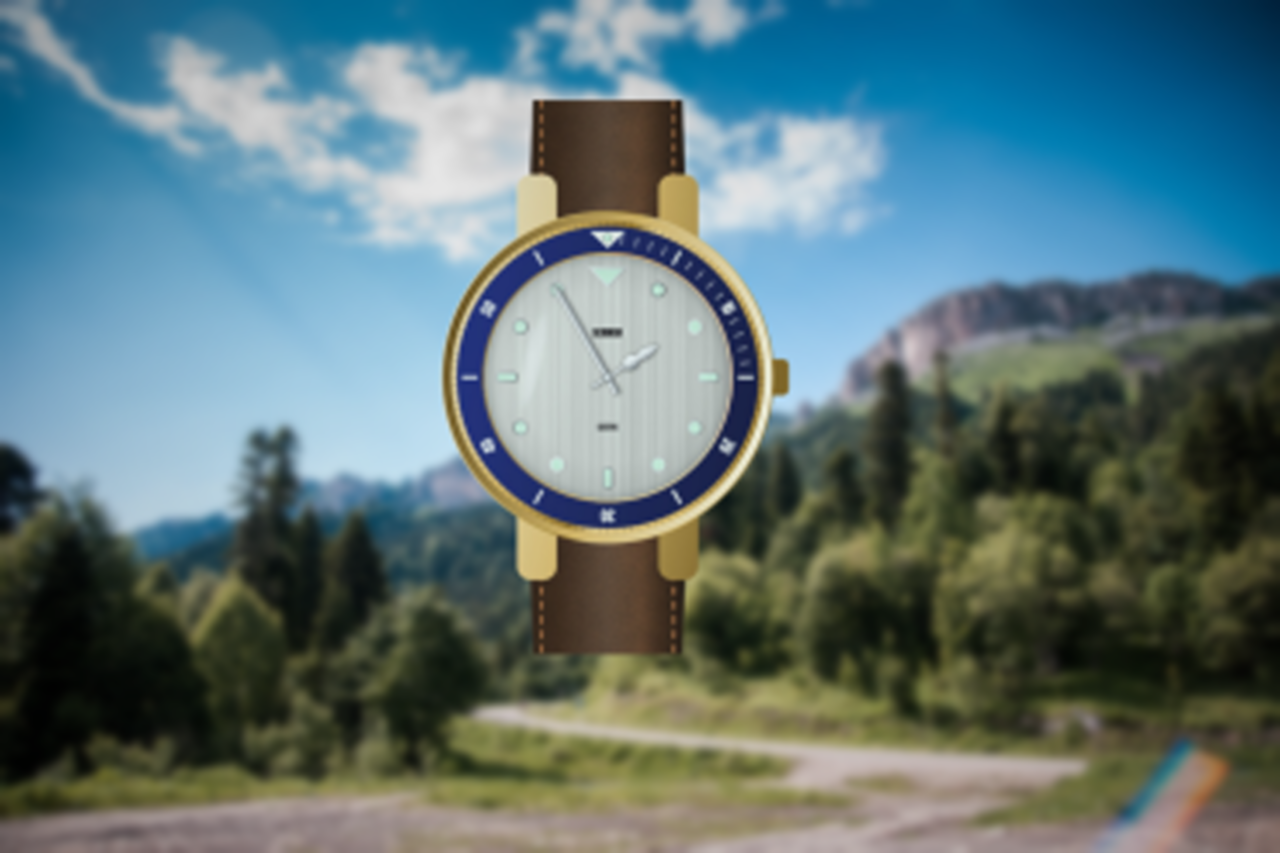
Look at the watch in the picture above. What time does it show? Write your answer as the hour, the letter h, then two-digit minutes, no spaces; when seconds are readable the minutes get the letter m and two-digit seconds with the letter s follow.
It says 1h55
